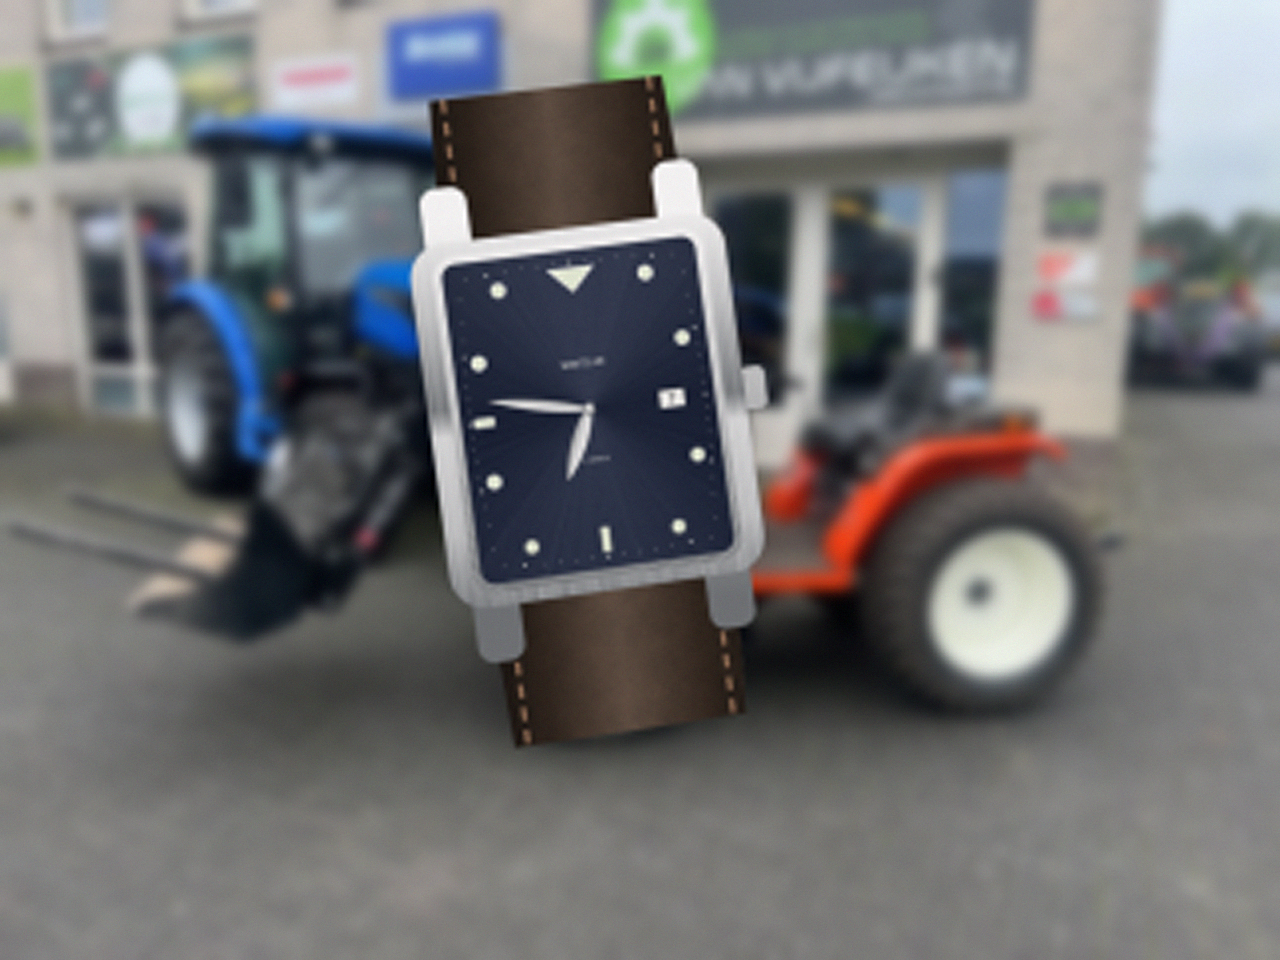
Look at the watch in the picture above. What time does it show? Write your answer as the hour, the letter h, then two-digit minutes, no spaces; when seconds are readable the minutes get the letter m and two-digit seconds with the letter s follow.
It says 6h47
